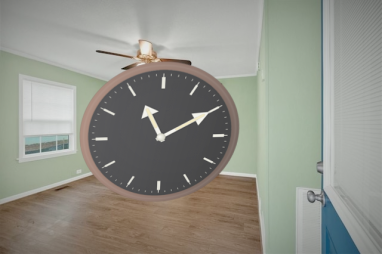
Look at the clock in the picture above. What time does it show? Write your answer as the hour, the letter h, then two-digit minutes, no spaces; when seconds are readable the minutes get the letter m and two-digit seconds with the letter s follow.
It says 11h10
